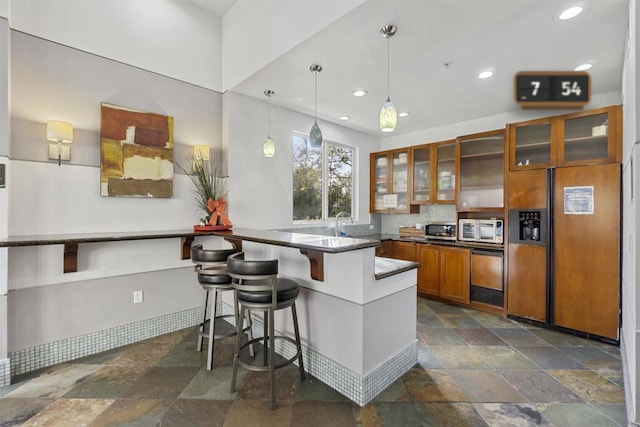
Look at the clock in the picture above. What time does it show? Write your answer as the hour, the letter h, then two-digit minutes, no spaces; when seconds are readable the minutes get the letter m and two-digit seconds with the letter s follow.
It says 7h54
